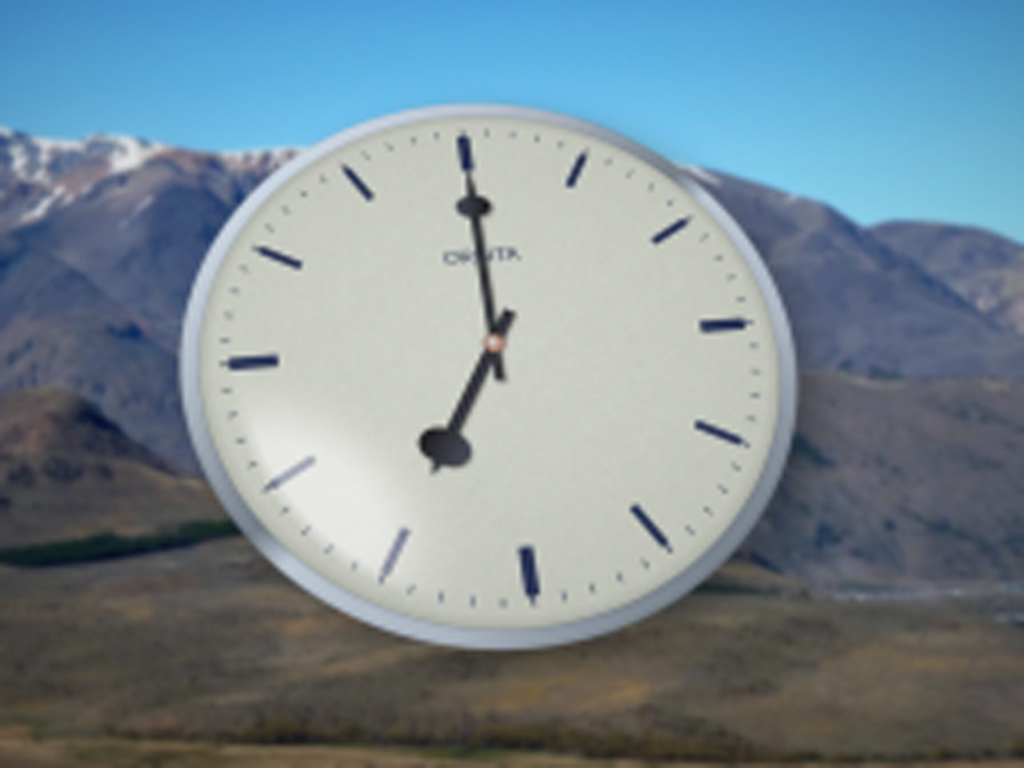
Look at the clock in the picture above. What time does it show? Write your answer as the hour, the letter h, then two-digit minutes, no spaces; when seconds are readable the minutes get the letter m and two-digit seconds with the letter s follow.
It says 7h00
